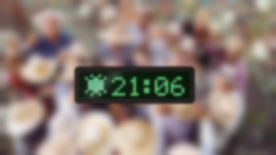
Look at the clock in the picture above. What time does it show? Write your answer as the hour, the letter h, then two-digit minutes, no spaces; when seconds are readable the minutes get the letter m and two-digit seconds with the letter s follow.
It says 21h06
